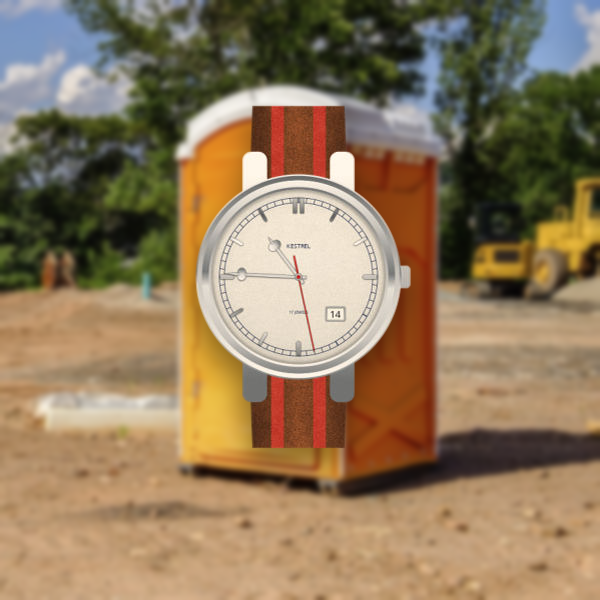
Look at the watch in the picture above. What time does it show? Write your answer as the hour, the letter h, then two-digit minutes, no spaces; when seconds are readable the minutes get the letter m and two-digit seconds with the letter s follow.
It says 10h45m28s
